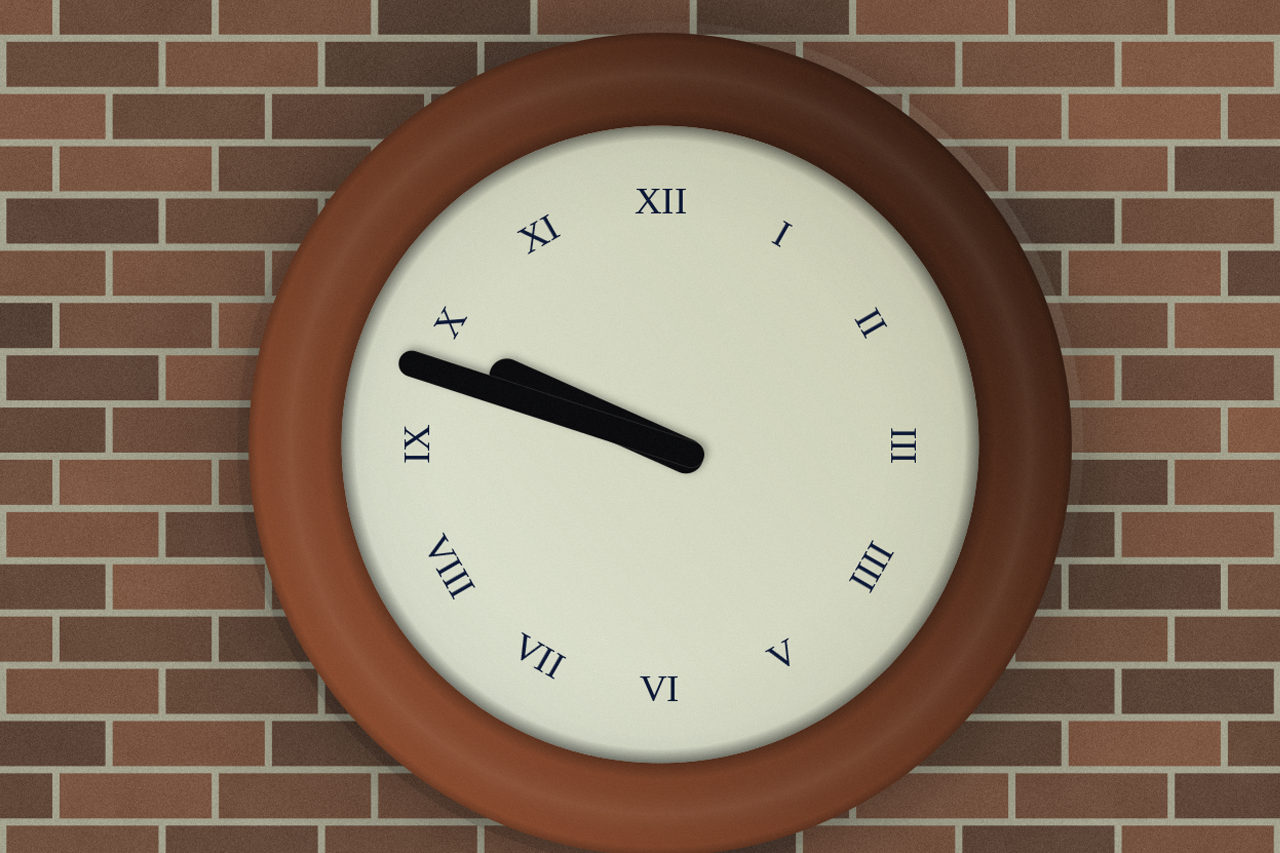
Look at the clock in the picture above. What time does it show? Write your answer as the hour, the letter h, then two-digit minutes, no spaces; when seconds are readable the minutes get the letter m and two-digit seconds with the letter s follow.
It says 9h48
